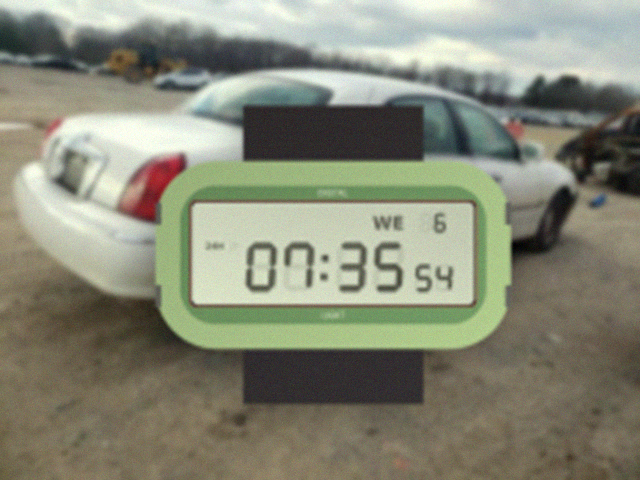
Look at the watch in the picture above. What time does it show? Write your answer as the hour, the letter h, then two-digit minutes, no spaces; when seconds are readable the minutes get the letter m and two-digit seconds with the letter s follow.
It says 7h35m54s
